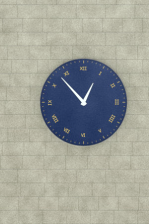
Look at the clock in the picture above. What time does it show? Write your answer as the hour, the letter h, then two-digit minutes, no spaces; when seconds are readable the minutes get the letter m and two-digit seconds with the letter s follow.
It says 12h53
